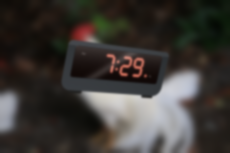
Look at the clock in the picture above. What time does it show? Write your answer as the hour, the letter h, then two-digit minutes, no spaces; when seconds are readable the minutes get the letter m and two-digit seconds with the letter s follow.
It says 7h29
